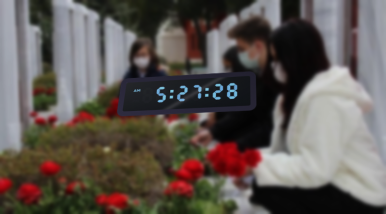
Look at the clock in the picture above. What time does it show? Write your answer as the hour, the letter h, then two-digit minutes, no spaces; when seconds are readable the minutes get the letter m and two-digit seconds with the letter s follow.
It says 5h27m28s
